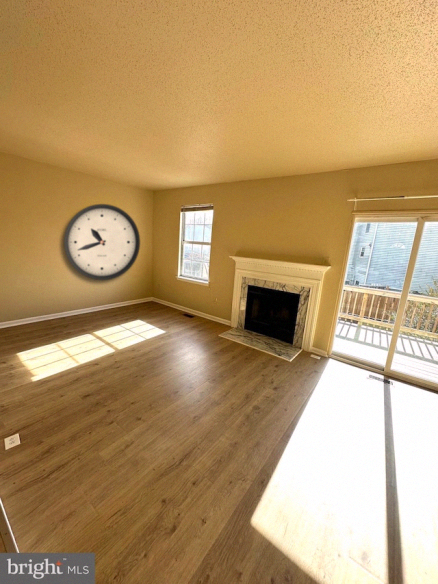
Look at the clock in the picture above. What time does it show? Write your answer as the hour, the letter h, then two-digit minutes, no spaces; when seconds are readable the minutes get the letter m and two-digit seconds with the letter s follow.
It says 10h42
